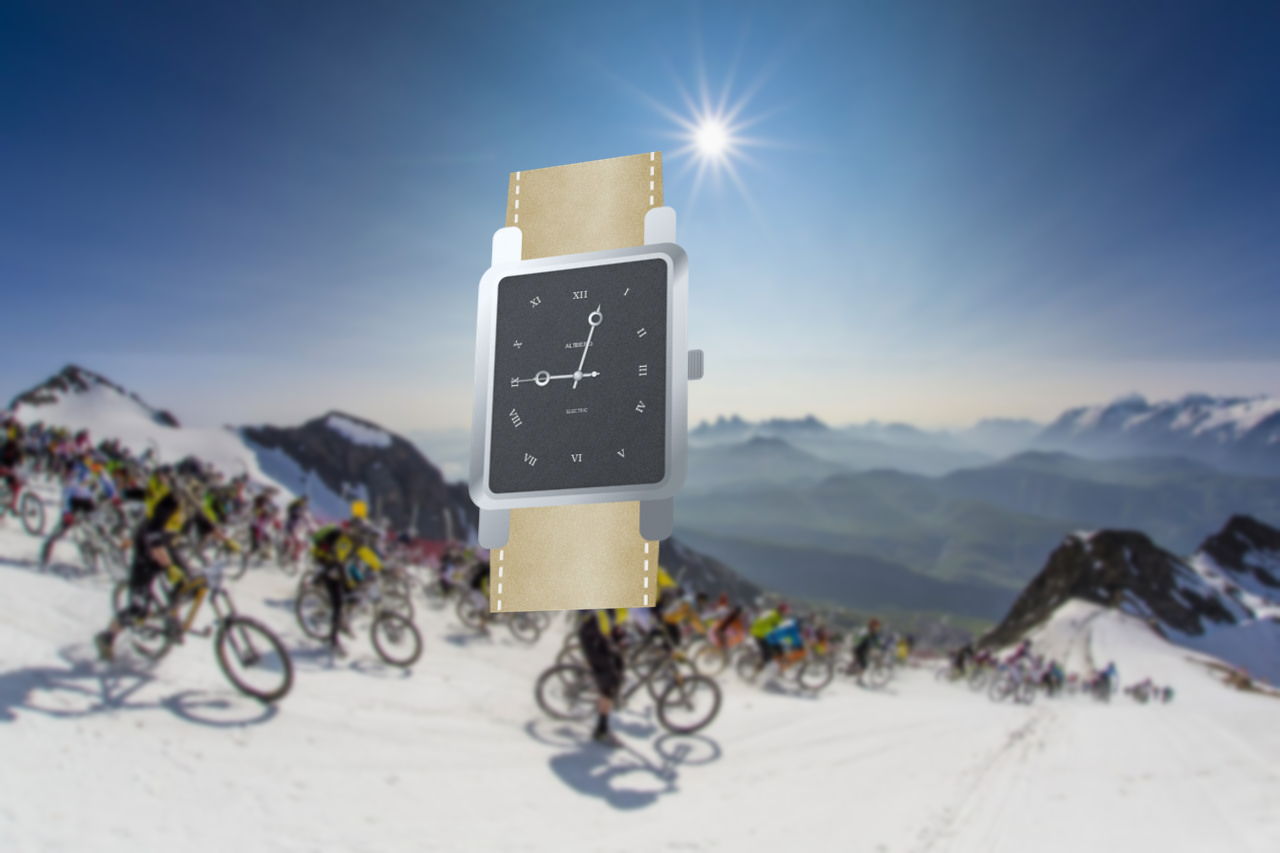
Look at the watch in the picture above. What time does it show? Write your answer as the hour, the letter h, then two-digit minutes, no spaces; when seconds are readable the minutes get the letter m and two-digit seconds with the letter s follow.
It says 9h02m45s
